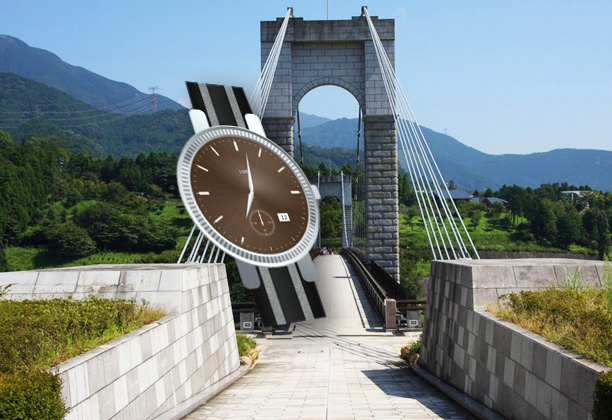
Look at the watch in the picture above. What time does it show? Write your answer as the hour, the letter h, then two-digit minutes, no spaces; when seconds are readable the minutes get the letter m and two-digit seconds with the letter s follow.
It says 7h02
